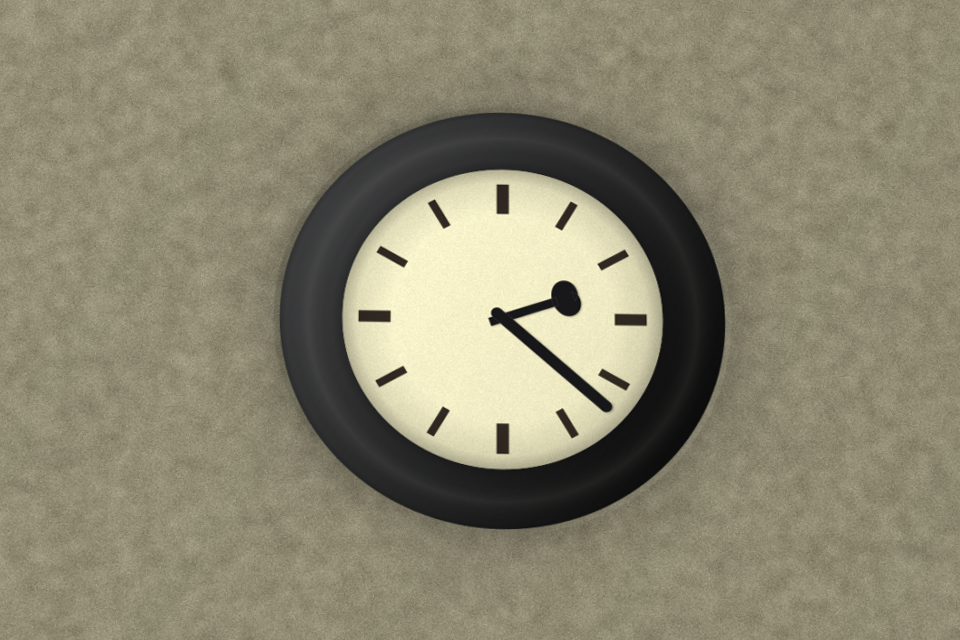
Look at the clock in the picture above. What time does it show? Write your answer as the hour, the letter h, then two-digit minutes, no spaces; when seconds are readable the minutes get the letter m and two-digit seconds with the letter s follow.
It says 2h22
